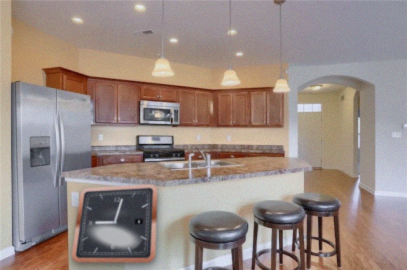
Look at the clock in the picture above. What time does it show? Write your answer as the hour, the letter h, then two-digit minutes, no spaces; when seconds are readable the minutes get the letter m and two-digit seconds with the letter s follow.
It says 9h02
